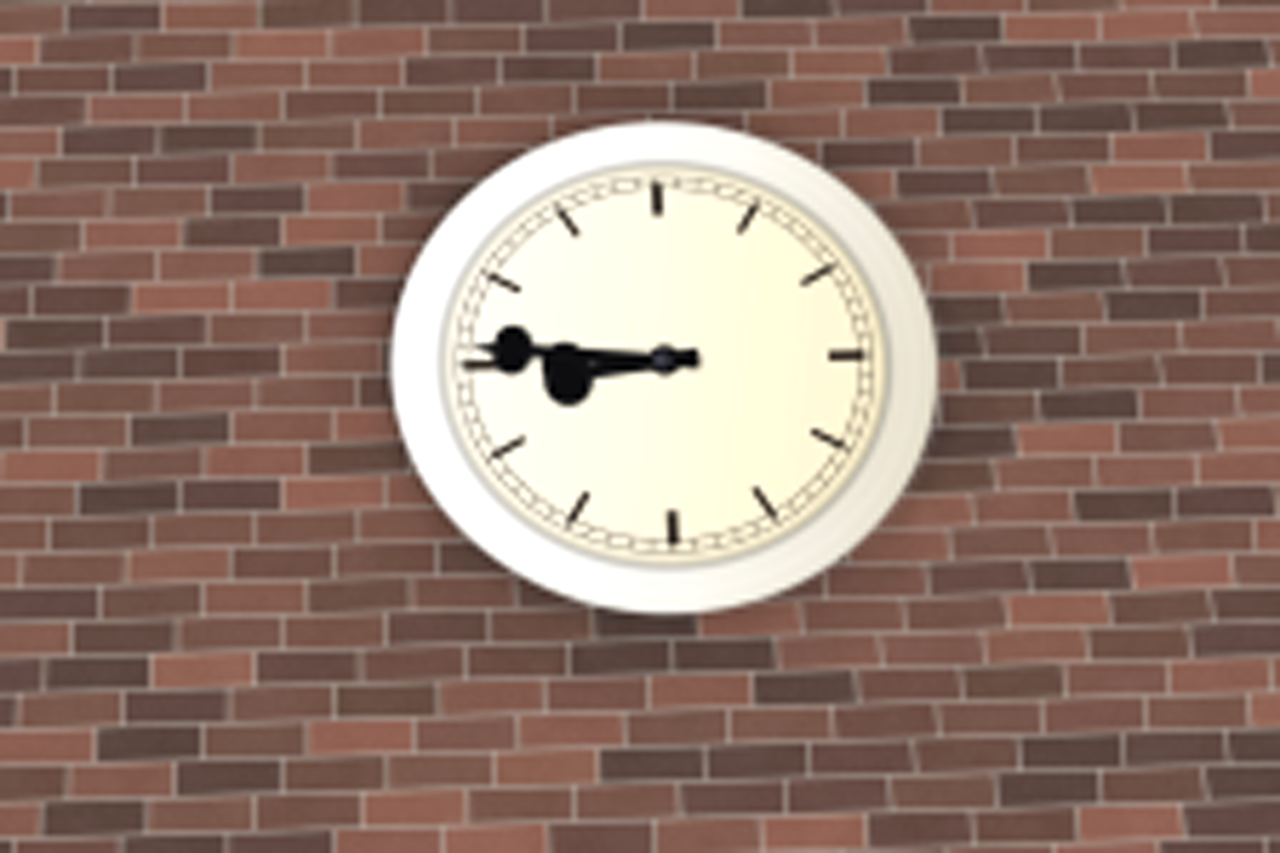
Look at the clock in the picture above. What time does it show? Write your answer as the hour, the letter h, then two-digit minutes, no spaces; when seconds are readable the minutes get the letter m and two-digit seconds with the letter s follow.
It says 8h46
